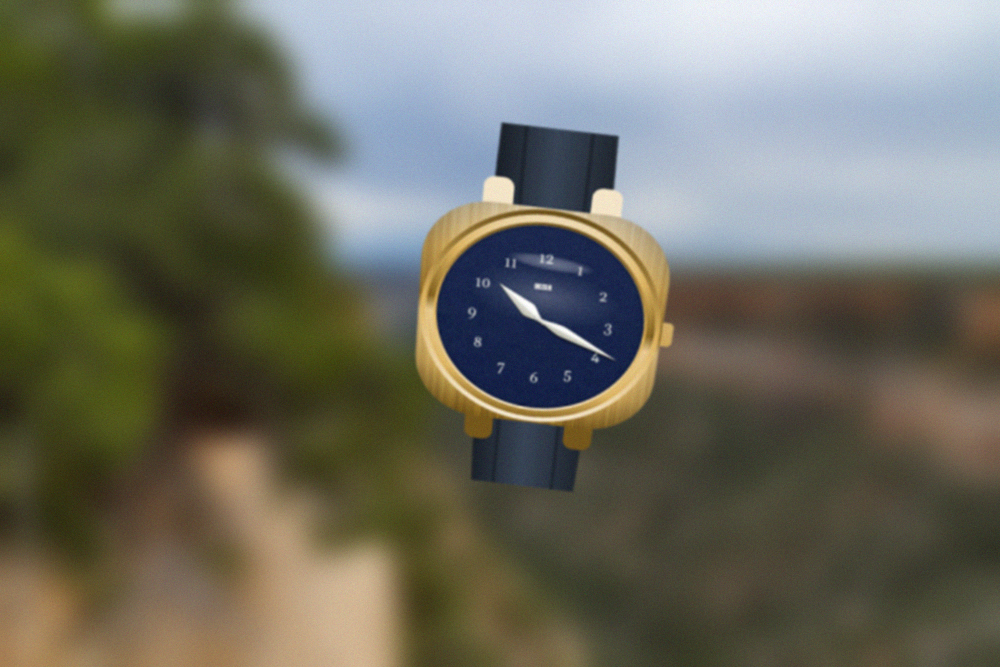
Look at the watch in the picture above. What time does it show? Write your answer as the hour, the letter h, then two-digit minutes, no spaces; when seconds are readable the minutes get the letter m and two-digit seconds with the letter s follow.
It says 10h19
